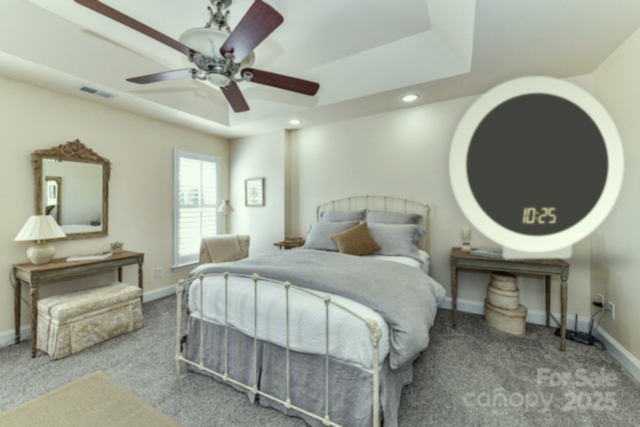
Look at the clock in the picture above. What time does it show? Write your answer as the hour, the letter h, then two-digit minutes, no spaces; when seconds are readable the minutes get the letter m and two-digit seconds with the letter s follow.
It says 10h25
